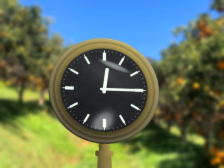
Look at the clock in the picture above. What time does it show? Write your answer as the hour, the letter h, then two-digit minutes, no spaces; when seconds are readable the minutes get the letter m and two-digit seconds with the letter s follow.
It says 12h15
